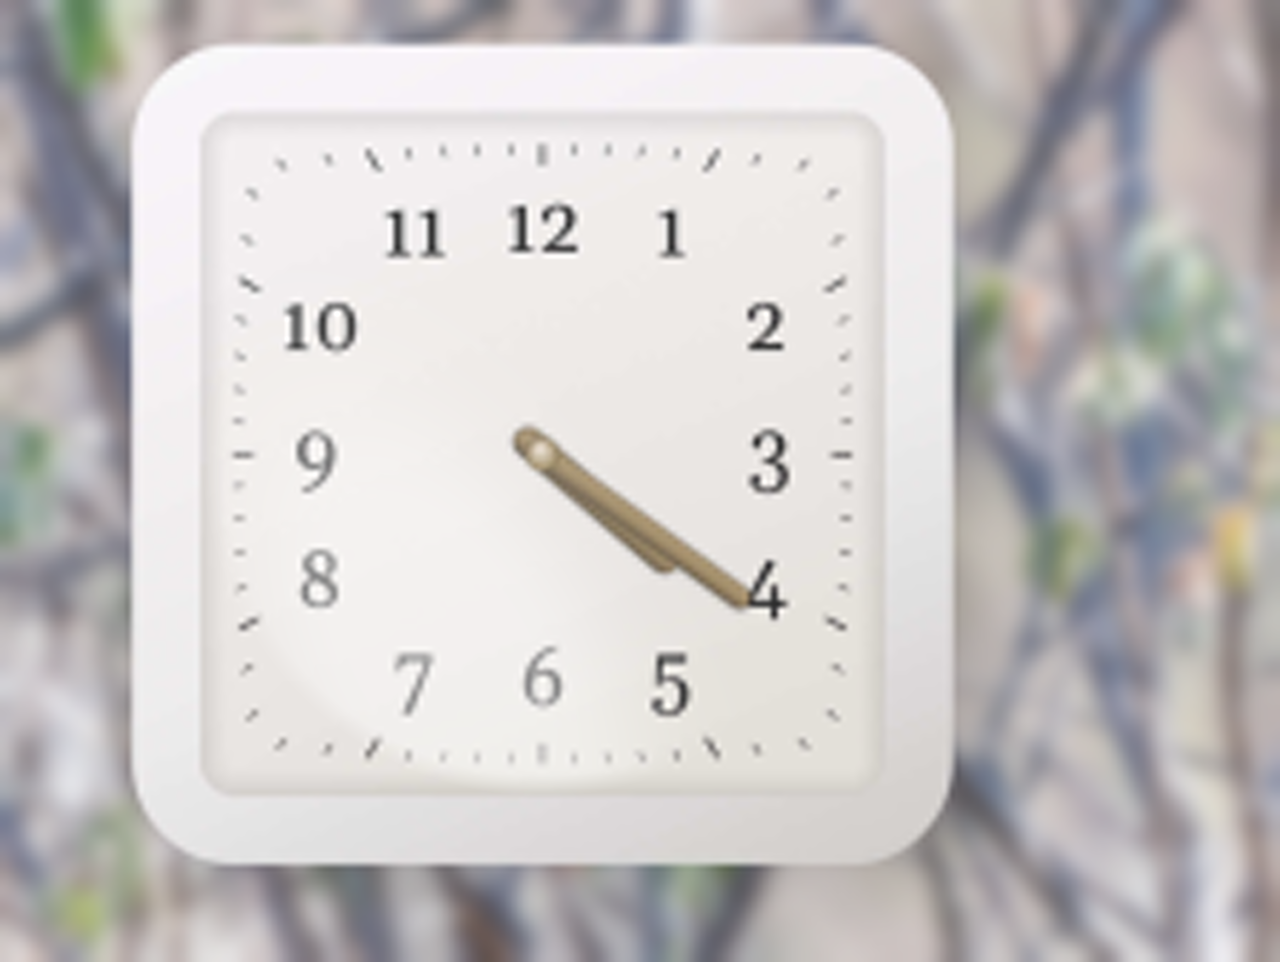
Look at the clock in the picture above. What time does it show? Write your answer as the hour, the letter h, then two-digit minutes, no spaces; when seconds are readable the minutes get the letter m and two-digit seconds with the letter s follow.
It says 4h21
